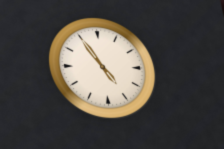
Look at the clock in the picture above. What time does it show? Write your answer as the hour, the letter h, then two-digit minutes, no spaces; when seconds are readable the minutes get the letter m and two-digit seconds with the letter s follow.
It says 4h55
